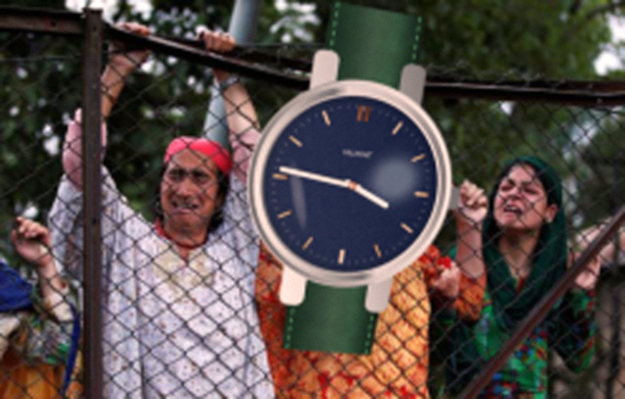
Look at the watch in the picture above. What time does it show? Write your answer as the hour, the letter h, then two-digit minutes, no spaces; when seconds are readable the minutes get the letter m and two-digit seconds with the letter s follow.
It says 3h46
